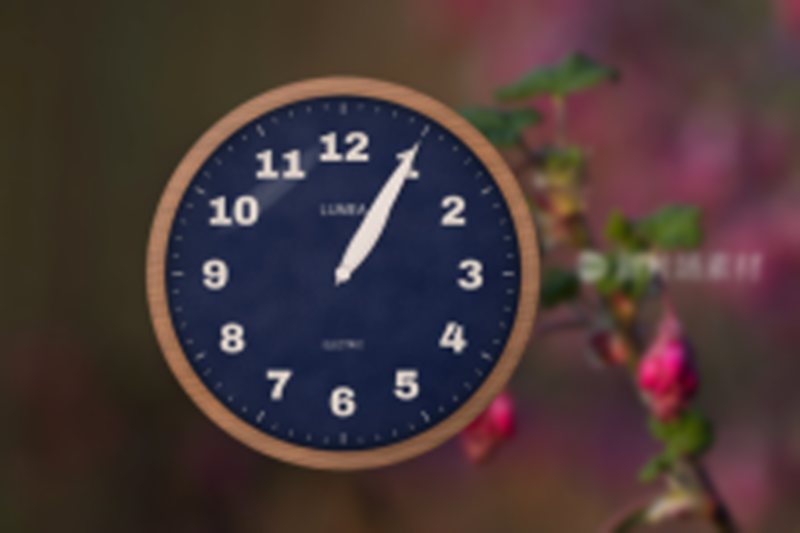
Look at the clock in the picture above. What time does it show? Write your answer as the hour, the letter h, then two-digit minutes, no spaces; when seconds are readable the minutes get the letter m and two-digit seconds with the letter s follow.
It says 1h05
